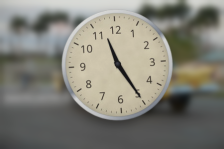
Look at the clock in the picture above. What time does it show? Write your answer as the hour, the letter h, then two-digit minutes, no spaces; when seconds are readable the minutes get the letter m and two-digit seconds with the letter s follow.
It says 11h25
